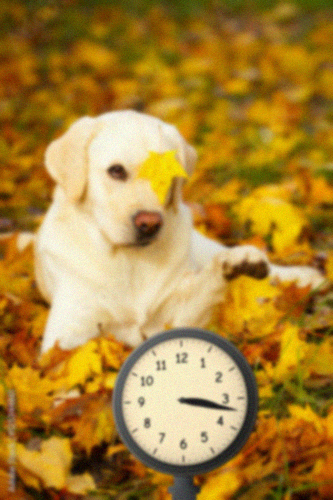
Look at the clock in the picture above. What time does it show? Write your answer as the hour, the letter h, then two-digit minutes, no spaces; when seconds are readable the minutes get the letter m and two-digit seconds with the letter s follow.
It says 3h17
